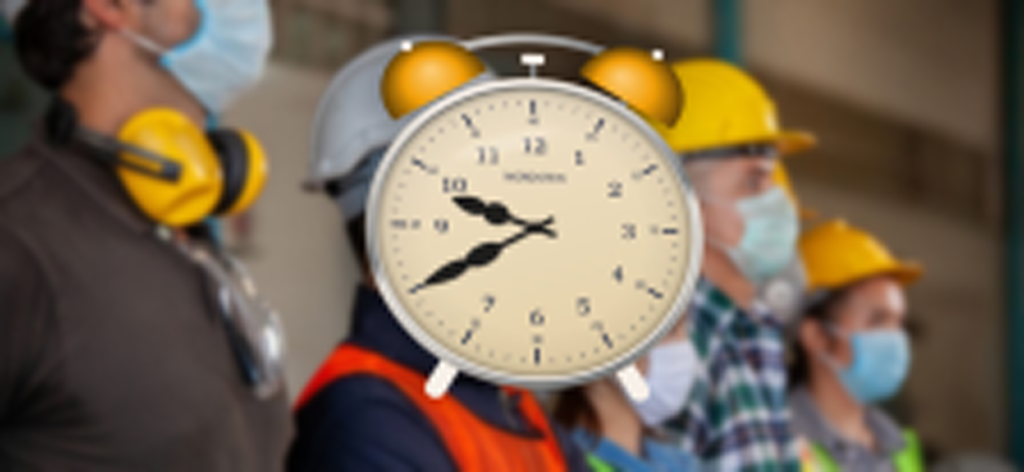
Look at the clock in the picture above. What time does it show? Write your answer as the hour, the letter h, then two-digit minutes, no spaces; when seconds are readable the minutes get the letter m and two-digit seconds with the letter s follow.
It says 9h40
